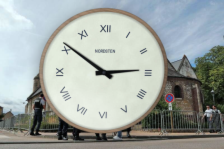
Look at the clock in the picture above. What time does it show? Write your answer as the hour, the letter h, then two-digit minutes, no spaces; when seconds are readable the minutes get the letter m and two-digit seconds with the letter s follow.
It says 2h51
